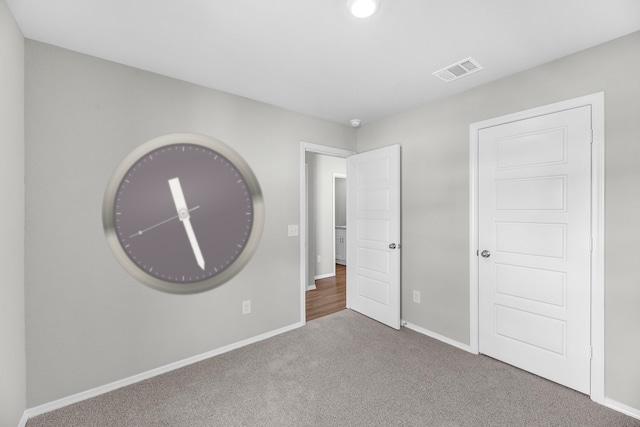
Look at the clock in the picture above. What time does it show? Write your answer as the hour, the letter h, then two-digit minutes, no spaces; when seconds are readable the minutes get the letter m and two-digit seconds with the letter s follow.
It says 11h26m41s
